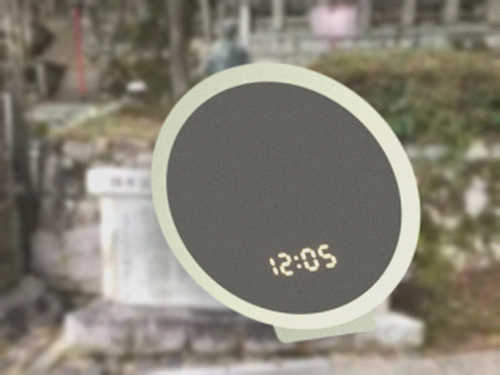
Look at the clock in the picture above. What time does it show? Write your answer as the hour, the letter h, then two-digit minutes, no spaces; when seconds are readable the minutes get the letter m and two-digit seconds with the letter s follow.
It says 12h05
